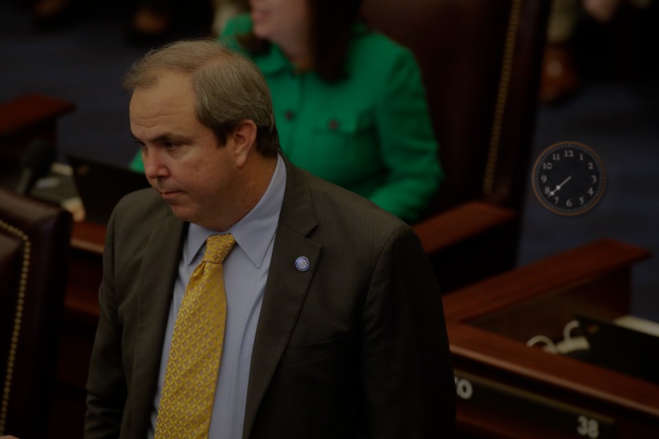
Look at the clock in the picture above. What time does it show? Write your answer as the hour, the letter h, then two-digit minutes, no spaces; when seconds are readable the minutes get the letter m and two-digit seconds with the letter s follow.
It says 7h38
